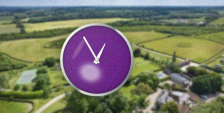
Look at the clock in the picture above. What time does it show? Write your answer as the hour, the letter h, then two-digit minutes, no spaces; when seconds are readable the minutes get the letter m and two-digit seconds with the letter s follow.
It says 12h55
